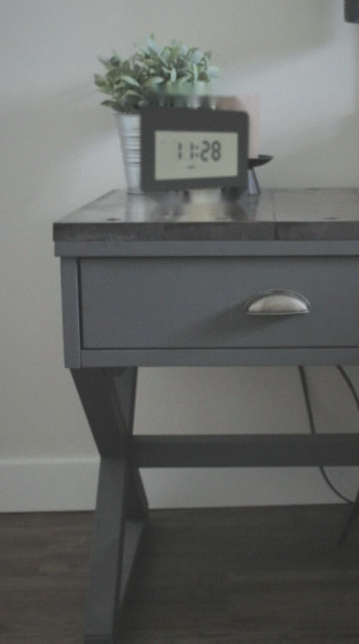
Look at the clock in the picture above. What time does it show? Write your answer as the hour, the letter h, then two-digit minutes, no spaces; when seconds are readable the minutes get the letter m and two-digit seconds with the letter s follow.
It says 11h28
